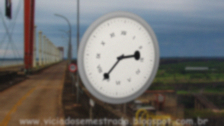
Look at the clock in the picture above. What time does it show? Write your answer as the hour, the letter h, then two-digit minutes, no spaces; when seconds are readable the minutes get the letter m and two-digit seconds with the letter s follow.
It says 2h36
